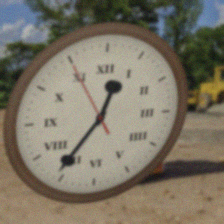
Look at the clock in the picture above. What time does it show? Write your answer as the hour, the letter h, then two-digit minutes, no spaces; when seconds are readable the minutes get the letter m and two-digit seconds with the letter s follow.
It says 12h35m55s
